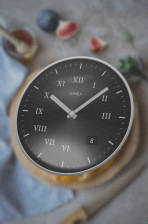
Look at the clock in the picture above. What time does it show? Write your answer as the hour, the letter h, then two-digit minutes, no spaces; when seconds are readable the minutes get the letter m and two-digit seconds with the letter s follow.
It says 10h08
